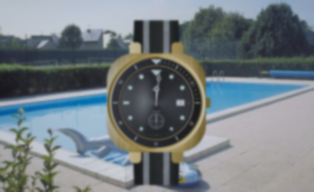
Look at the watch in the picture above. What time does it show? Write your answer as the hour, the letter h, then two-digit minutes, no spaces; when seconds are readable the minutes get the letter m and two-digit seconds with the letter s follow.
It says 12h01
